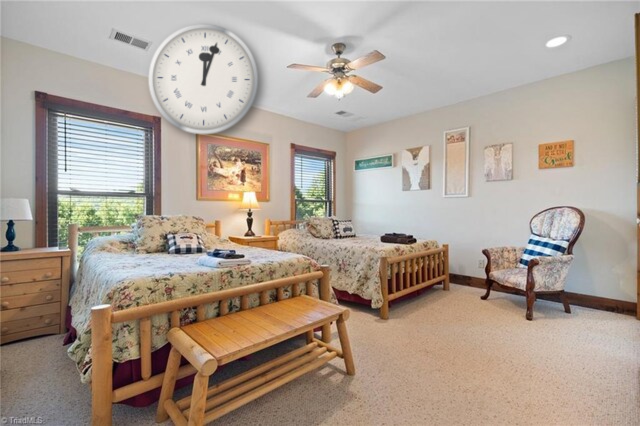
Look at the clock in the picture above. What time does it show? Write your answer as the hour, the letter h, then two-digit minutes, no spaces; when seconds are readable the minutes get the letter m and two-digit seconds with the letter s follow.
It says 12h03
